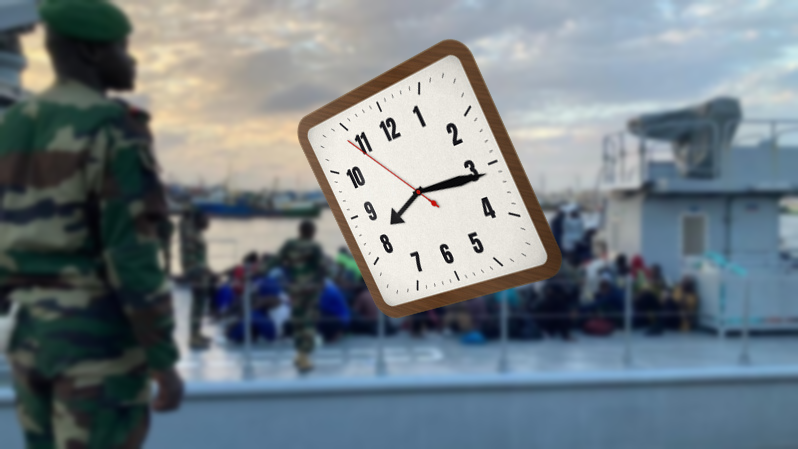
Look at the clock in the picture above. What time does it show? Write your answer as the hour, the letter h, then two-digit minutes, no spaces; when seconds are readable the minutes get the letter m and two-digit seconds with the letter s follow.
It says 8h15m54s
